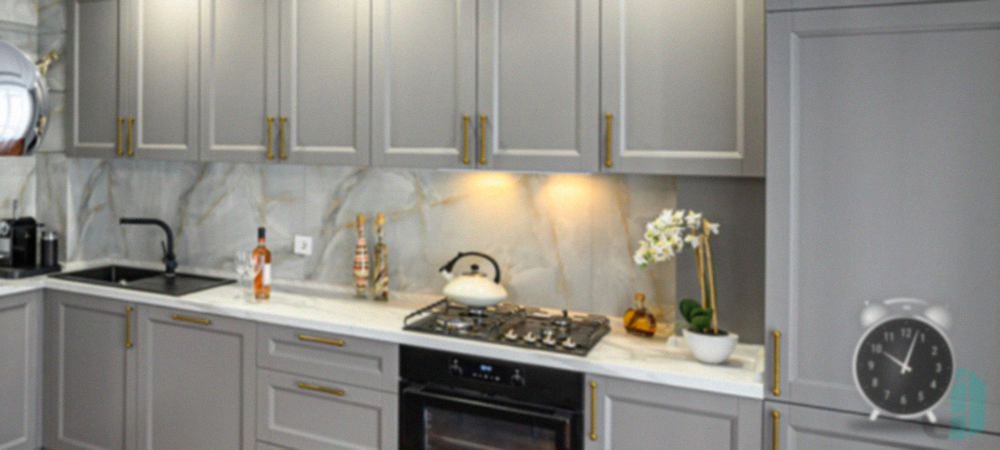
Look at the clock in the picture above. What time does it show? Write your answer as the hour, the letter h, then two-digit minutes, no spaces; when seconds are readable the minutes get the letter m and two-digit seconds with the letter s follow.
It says 10h03
